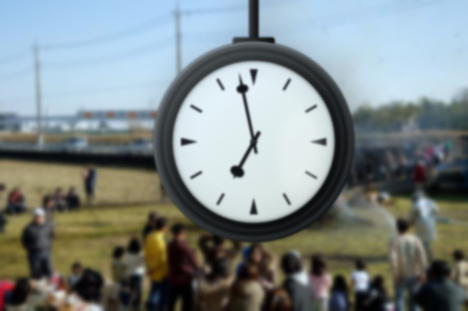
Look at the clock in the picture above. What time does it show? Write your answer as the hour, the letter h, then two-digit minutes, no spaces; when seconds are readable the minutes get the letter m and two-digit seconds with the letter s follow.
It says 6h58
